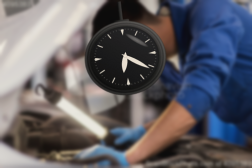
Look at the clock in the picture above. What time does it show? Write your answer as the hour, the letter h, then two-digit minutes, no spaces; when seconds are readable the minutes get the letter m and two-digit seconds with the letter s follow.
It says 6h21
